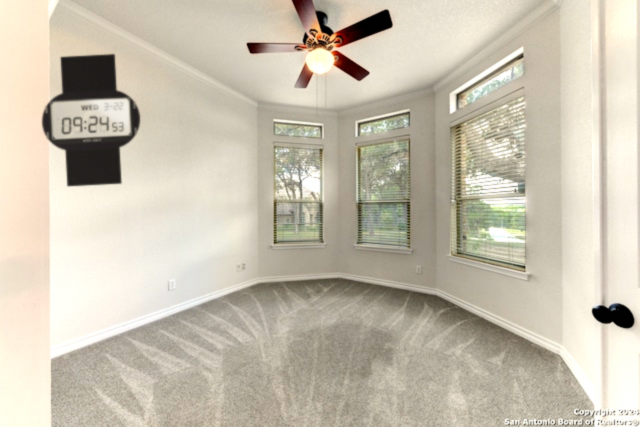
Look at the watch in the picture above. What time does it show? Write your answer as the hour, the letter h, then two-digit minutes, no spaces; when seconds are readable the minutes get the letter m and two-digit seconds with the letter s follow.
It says 9h24
